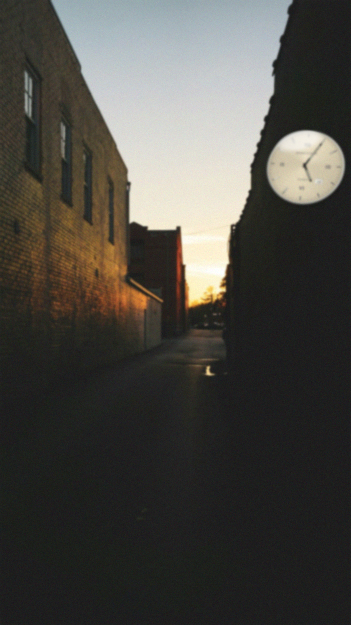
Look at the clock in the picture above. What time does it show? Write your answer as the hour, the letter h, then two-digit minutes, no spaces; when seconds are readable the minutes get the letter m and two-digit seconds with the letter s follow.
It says 5h05
